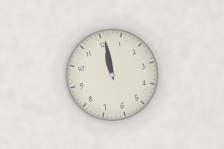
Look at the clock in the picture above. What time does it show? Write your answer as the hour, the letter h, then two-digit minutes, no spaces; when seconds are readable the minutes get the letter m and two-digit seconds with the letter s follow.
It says 12h01
